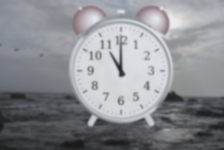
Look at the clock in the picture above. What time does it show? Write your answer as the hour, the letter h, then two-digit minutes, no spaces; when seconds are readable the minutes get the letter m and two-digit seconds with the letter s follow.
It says 11h00
